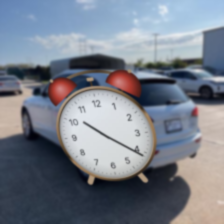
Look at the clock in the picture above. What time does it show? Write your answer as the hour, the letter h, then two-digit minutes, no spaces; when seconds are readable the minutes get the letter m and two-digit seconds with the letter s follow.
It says 10h21
